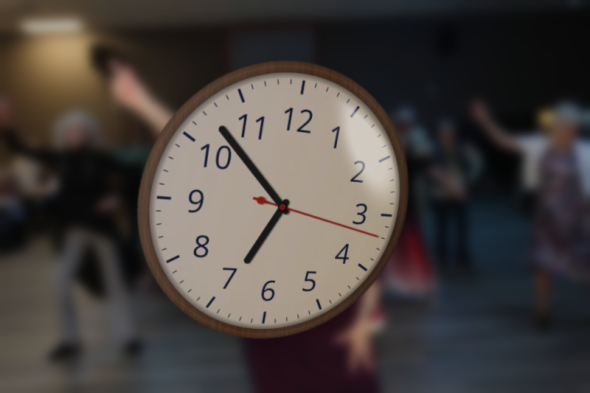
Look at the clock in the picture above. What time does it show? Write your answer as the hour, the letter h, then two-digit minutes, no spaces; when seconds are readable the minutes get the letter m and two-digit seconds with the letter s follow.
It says 6h52m17s
